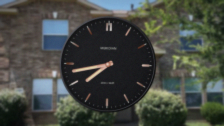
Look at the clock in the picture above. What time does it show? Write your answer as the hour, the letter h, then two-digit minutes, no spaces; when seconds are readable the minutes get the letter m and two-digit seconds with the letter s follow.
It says 7h43
